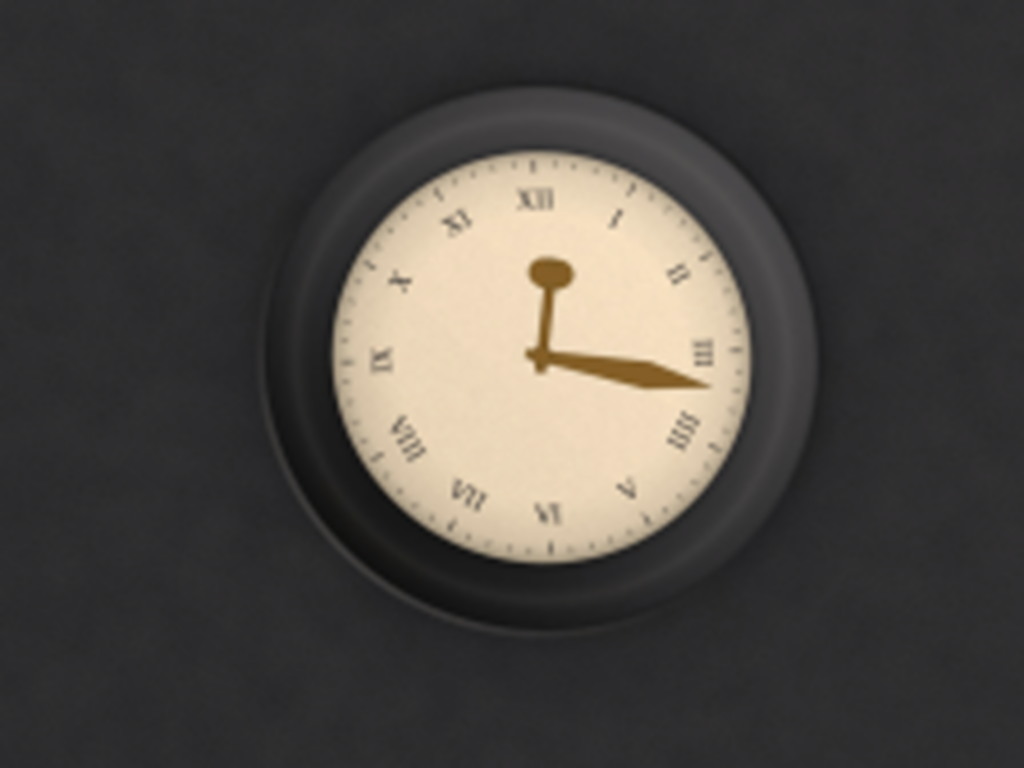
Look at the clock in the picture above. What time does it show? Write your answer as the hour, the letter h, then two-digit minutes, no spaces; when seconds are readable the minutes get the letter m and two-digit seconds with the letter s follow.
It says 12h17
